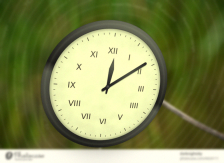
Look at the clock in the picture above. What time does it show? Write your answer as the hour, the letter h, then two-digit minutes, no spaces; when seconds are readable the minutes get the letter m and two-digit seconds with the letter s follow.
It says 12h09
